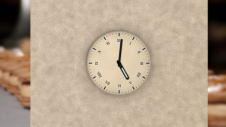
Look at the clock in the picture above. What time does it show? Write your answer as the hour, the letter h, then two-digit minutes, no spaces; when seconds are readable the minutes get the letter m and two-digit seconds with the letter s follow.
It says 5h01
